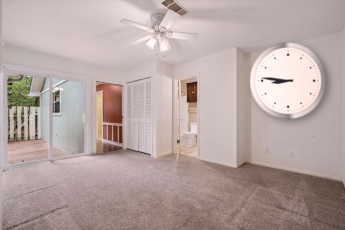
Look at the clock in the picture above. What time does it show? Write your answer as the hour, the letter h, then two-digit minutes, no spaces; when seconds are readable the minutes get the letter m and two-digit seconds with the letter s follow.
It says 8h46
